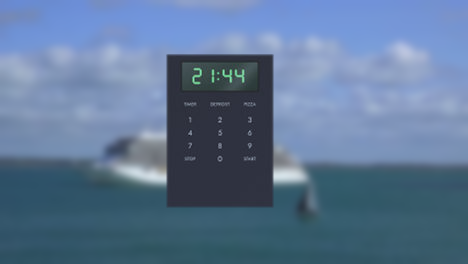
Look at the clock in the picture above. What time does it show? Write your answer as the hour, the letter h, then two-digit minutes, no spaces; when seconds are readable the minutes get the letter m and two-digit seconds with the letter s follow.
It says 21h44
